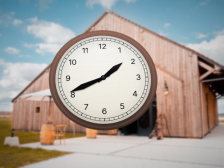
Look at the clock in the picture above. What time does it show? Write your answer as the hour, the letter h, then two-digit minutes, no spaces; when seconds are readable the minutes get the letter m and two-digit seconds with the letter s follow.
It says 1h41
